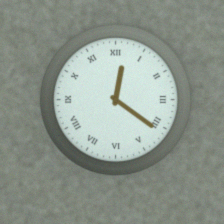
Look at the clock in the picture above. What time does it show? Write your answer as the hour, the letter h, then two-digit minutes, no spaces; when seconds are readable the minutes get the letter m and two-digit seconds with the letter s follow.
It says 12h21
